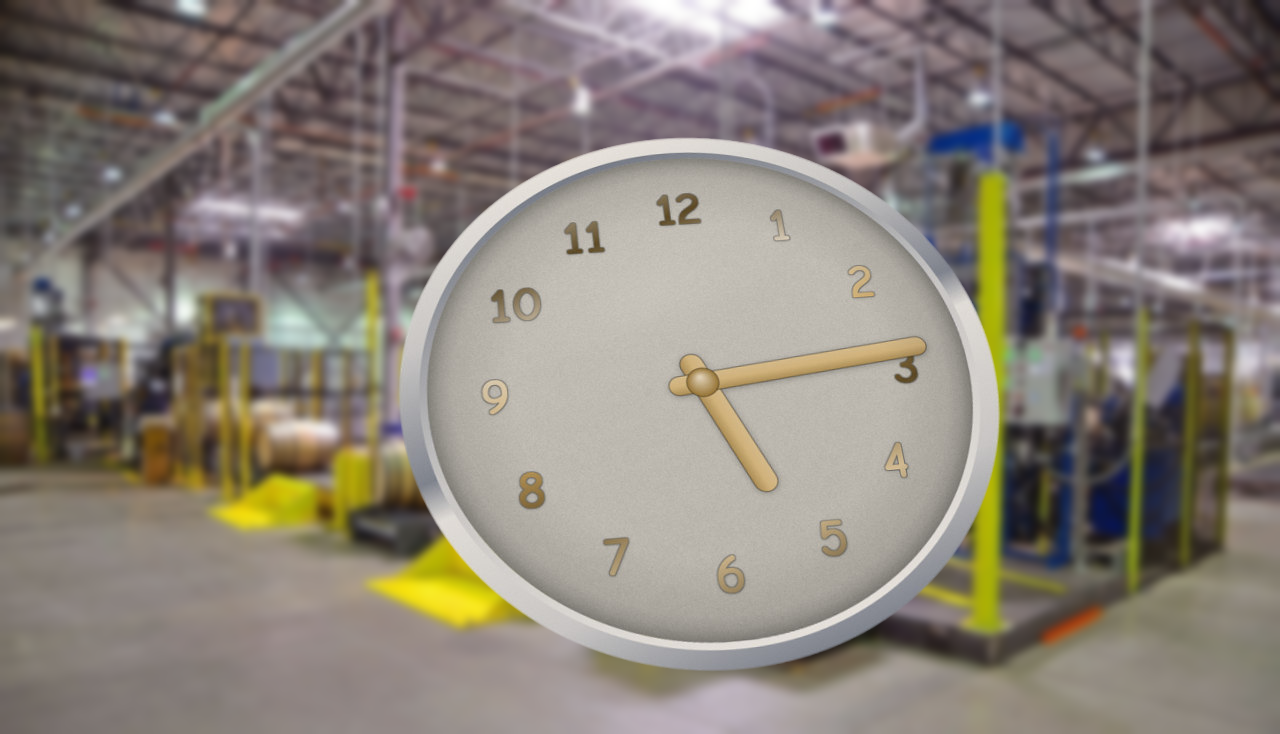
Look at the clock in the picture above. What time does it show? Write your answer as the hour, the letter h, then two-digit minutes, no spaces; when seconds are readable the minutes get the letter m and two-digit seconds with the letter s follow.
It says 5h14
